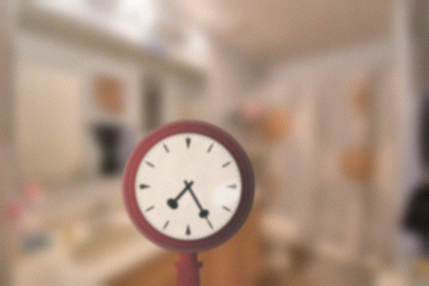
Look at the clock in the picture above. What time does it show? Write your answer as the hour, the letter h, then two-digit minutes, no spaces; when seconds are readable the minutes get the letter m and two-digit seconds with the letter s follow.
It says 7h25
